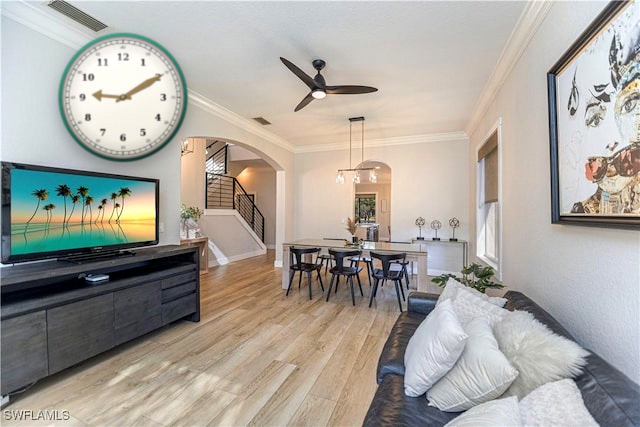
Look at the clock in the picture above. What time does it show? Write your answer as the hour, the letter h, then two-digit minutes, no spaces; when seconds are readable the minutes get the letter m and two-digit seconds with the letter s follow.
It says 9h10
